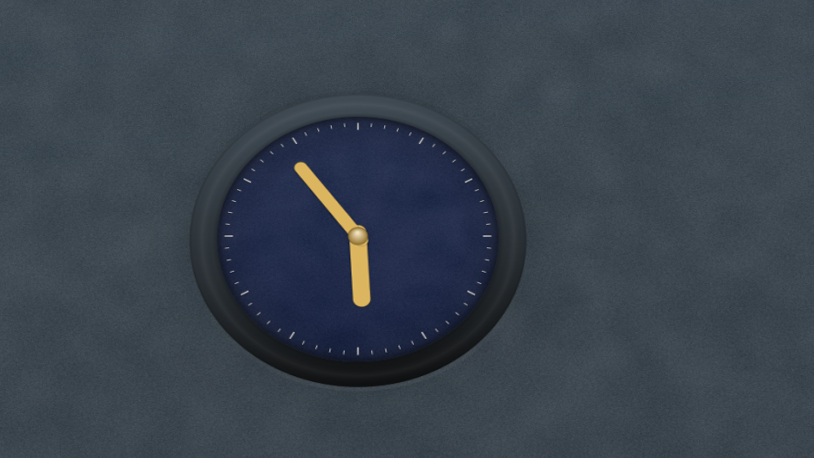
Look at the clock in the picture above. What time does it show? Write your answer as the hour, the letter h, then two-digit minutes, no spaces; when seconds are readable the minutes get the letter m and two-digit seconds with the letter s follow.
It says 5h54
